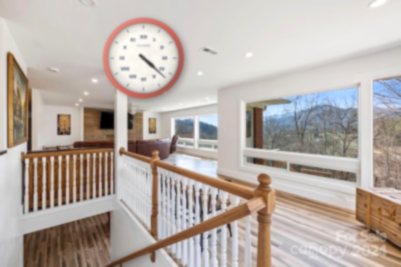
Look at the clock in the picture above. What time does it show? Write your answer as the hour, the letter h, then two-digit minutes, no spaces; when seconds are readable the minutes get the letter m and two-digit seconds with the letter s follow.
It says 4h22
